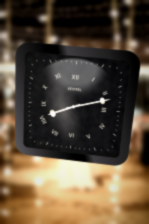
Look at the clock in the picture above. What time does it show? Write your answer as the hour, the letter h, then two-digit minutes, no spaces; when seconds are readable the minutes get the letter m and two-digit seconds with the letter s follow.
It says 8h12
